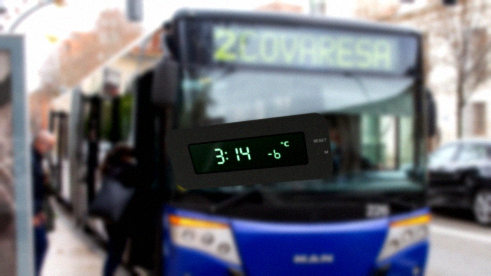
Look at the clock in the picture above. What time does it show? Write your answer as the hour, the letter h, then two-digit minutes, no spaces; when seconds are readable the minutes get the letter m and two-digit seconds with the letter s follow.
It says 3h14
